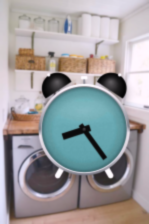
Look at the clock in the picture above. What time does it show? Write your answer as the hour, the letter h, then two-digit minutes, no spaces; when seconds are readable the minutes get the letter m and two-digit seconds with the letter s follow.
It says 8h24
